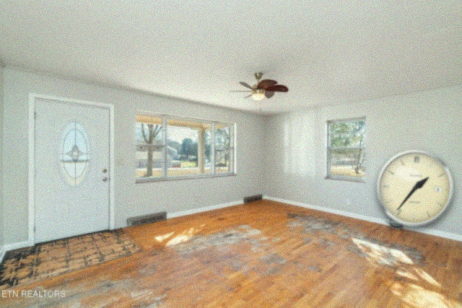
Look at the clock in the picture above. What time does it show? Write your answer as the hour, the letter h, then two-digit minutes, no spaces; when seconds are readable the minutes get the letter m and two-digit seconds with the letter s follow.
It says 1h36
